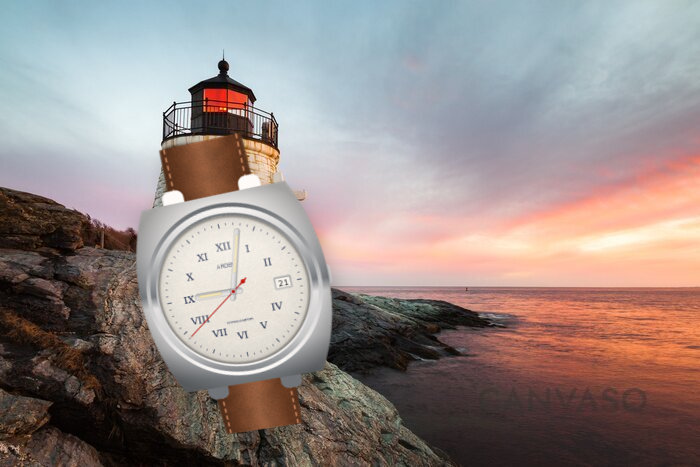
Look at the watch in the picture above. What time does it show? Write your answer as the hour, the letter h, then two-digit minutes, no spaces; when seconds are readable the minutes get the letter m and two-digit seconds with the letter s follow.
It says 9h02m39s
